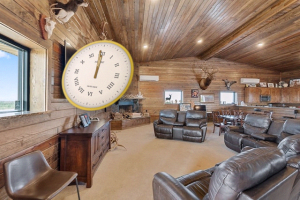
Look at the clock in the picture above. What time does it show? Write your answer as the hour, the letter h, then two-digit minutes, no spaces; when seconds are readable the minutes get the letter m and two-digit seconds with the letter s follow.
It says 11h59
